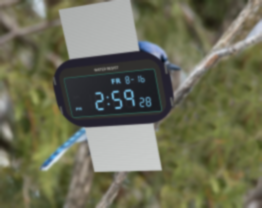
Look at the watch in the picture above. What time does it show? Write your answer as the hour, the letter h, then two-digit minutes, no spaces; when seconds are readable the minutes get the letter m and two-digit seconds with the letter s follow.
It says 2h59
